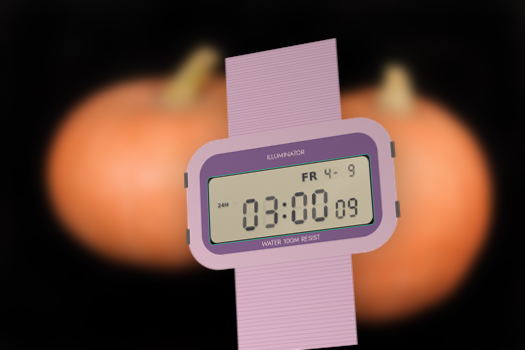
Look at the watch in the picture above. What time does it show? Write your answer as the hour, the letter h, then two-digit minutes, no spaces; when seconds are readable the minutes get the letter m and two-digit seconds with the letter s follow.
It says 3h00m09s
